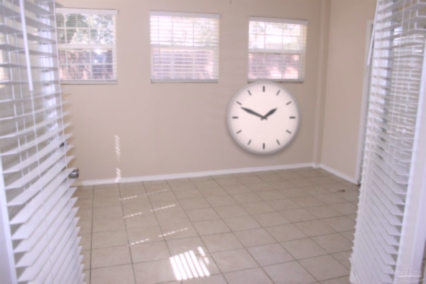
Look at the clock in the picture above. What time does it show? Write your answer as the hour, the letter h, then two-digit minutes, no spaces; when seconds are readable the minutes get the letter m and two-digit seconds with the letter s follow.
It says 1h49
